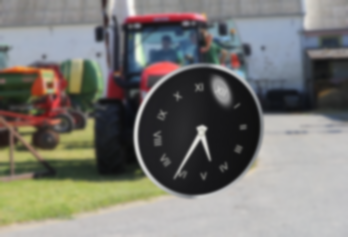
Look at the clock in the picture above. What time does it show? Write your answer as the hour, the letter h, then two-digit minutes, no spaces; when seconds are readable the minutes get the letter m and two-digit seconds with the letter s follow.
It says 4h31
